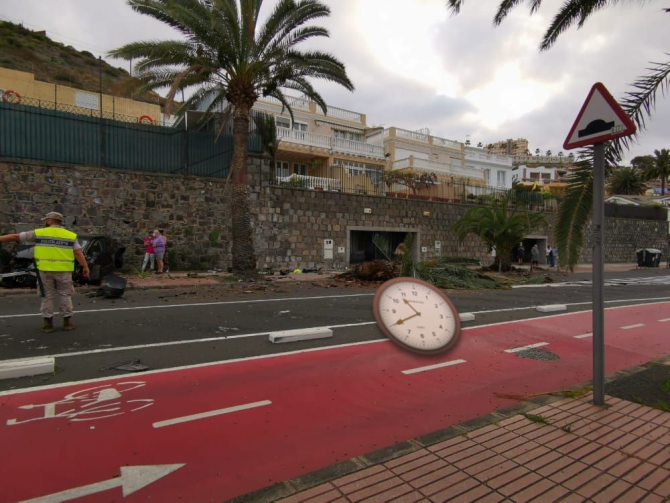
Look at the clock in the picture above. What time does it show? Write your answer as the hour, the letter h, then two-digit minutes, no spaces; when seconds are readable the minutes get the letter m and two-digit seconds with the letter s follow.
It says 10h40
